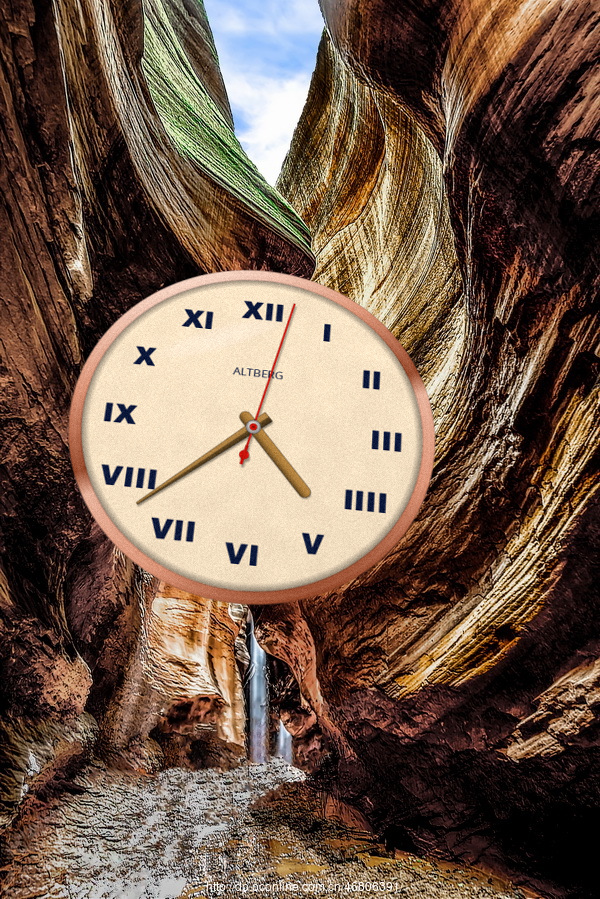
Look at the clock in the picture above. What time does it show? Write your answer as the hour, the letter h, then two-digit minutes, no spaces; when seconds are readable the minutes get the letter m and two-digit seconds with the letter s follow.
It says 4h38m02s
